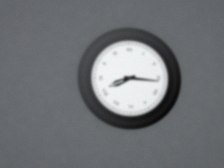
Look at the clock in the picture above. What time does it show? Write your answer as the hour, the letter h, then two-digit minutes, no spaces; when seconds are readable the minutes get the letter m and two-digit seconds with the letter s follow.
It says 8h16
